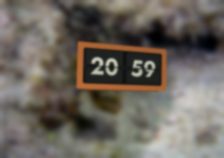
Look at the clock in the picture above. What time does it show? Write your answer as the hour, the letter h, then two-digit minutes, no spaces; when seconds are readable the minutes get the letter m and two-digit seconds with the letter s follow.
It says 20h59
